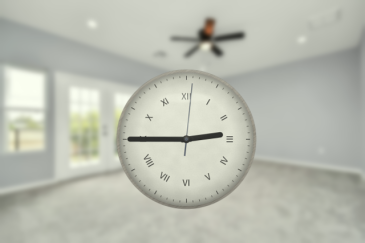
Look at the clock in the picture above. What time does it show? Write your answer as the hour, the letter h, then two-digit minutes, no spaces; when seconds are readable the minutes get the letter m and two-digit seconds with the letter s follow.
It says 2h45m01s
